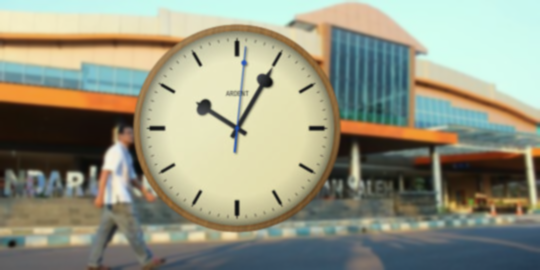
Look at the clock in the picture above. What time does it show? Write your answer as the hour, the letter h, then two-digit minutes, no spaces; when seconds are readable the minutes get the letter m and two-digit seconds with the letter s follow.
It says 10h05m01s
